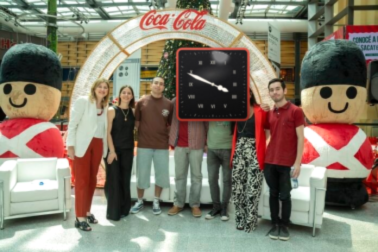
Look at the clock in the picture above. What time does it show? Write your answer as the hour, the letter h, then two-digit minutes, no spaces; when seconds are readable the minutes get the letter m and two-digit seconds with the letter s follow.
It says 3h49
